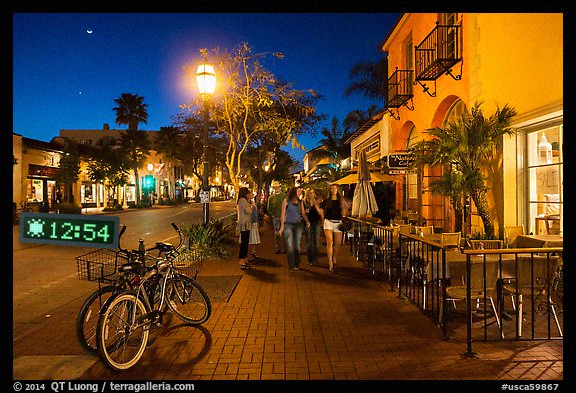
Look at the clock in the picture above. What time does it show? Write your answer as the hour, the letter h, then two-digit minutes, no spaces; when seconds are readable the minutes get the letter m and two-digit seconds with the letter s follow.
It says 12h54
